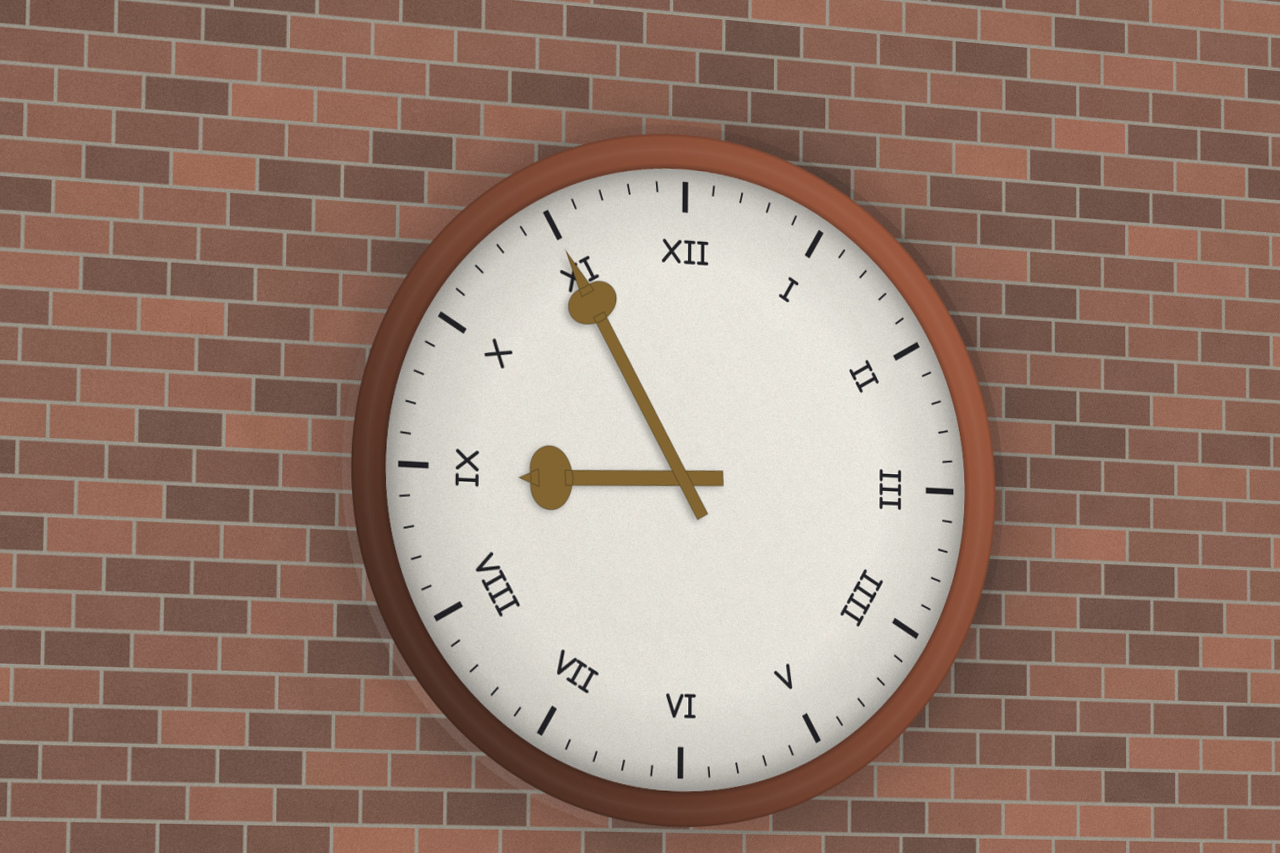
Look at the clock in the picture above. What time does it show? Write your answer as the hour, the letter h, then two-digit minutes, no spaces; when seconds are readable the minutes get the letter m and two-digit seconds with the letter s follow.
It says 8h55
